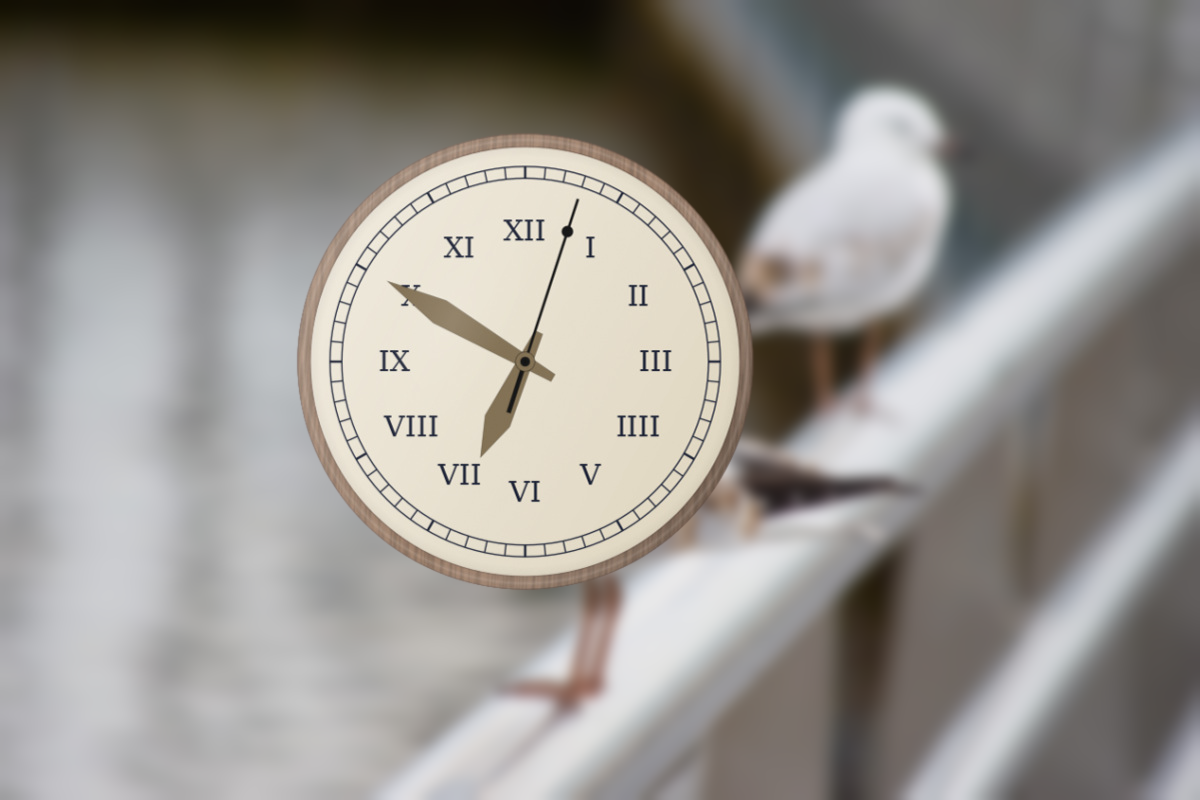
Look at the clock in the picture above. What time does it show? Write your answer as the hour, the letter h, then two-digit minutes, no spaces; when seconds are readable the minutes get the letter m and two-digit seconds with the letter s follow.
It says 6h50m03s
